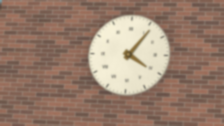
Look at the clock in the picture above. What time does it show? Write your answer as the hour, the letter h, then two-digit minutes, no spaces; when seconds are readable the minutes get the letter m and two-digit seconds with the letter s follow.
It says 4h06
